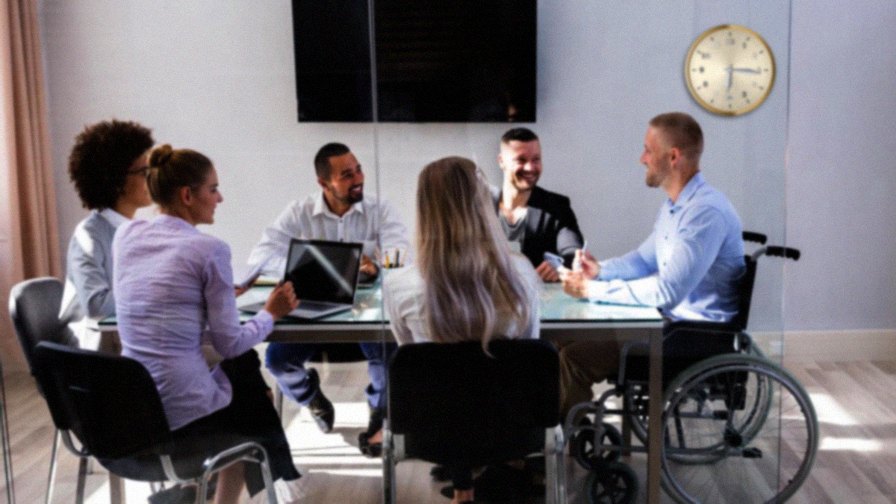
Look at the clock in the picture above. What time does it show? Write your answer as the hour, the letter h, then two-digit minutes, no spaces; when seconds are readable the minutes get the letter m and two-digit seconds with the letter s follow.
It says 6h16
